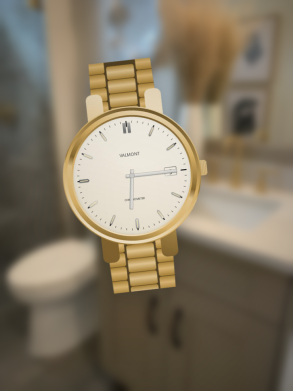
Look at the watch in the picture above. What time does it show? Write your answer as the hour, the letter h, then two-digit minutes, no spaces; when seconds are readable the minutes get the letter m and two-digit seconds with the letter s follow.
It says 6h15
